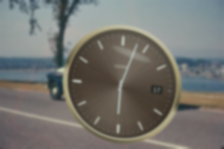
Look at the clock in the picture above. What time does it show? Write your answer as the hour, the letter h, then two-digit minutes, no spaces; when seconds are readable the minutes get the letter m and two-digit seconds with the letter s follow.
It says 6h03
